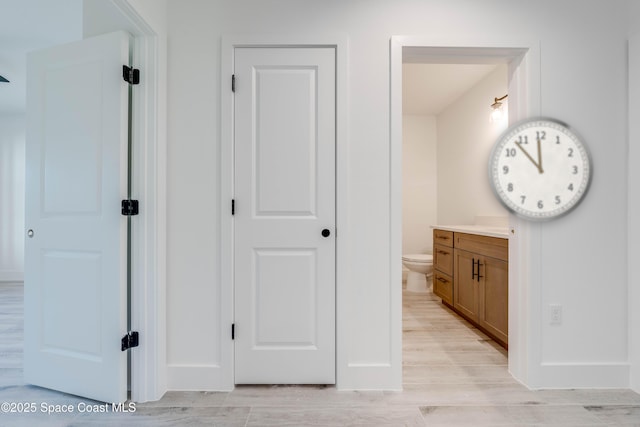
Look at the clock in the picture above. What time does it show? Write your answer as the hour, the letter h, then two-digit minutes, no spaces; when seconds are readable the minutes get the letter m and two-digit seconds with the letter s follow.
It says 11h53
